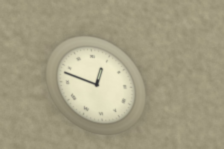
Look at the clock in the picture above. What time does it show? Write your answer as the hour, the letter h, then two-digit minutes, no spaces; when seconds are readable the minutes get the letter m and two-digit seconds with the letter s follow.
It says 12h48
